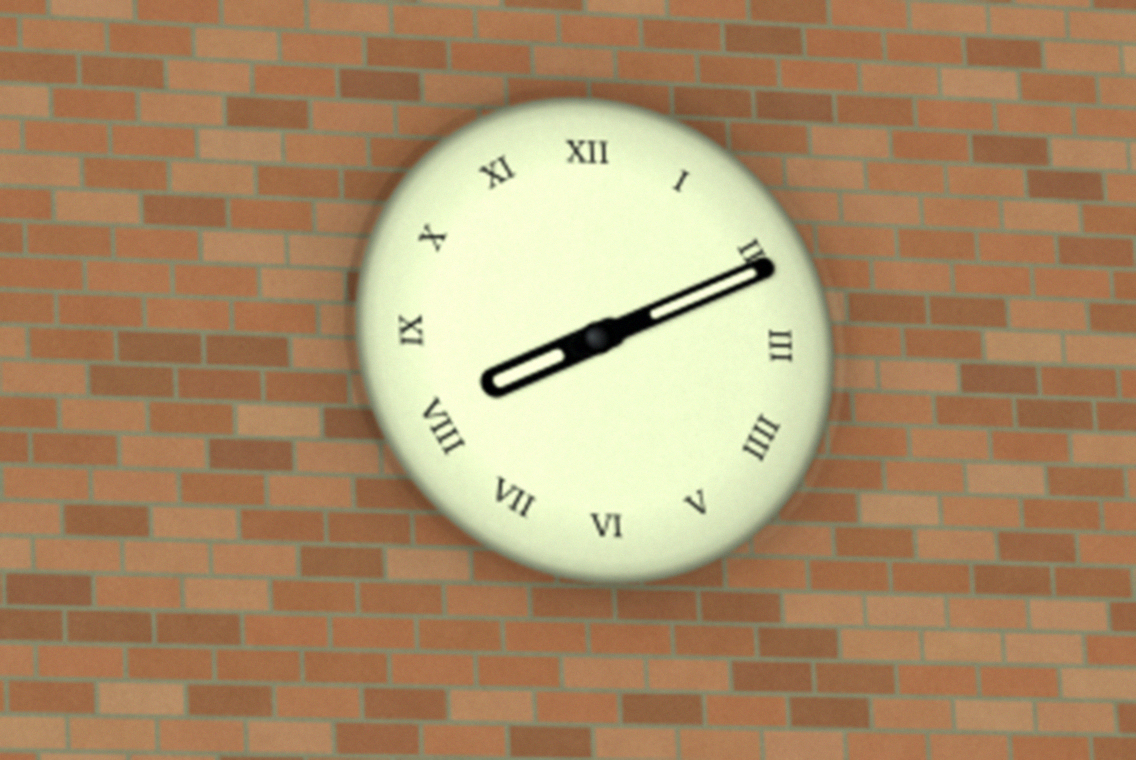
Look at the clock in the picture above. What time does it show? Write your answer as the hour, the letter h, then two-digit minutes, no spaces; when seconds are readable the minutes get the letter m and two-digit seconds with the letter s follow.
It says 8h11
